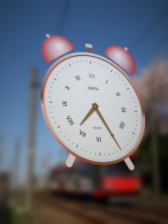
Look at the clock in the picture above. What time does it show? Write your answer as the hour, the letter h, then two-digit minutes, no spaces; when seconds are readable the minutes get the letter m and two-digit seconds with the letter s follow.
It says 7h25
